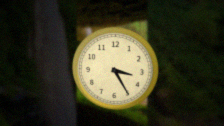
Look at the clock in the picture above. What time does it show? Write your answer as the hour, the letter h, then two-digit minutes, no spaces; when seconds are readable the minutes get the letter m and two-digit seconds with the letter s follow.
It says 3h25
